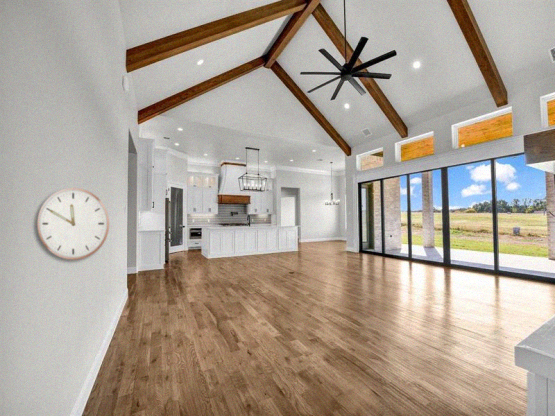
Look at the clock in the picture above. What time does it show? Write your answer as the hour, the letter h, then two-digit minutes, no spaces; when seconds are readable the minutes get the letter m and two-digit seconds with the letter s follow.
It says 11h50
